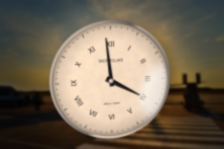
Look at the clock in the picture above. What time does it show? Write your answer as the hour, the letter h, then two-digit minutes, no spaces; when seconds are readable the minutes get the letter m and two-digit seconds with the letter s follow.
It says 3h59
